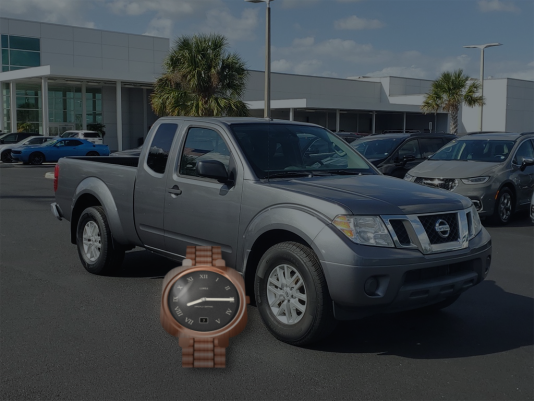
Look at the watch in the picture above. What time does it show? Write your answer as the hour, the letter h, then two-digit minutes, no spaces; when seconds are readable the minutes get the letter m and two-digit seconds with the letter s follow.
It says 8h15
